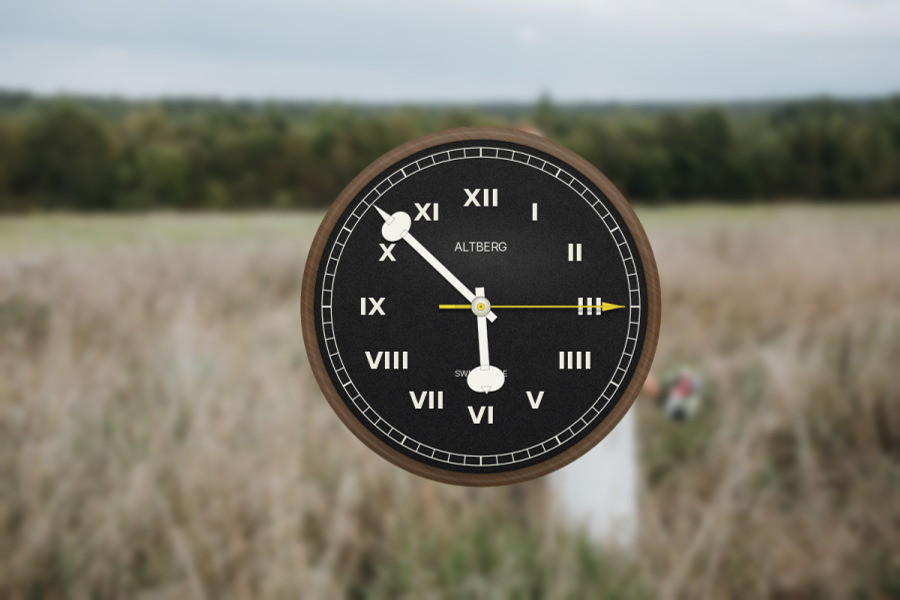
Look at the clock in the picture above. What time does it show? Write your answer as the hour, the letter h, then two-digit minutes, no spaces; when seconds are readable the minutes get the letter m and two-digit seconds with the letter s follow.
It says 5h52m15s
